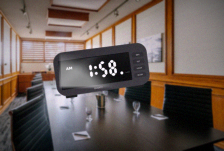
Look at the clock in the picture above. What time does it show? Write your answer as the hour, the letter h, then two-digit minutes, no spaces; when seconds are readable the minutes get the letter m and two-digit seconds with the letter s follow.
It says 1h58
